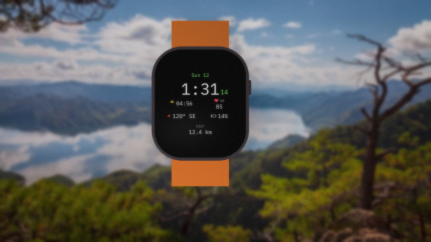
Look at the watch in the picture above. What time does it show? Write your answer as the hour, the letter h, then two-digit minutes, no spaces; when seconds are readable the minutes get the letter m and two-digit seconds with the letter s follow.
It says 1h31
